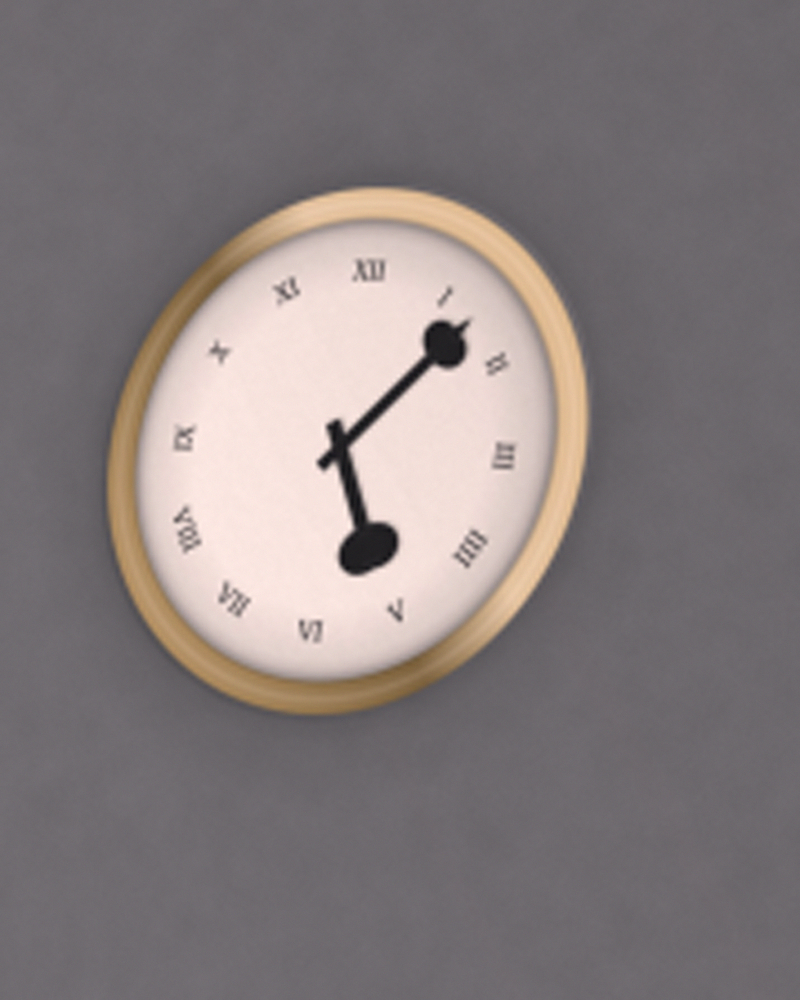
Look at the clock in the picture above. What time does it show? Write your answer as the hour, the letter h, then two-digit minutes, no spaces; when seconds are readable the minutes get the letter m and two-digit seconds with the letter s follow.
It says 5h07
